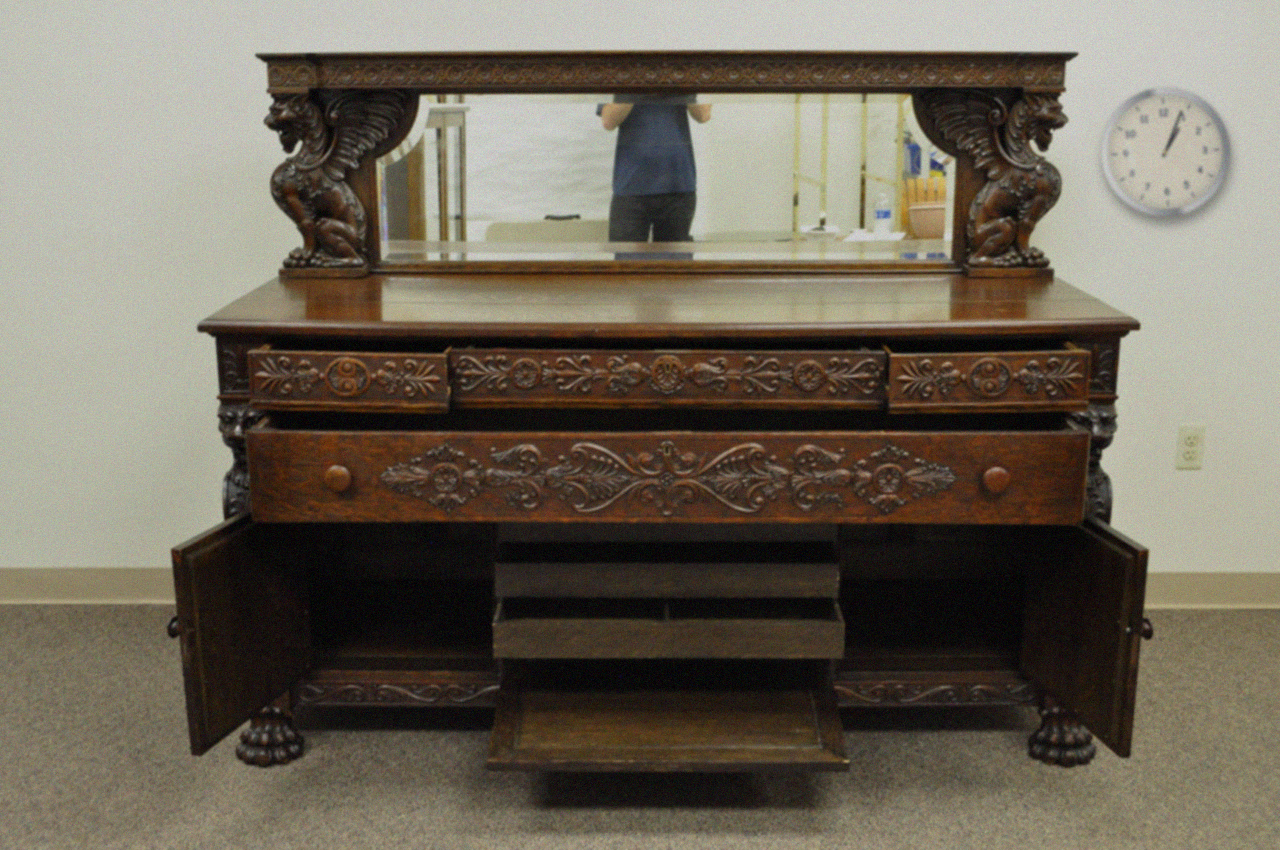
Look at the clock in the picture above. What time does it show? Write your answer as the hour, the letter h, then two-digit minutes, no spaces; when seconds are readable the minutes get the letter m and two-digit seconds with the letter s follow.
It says 1h04
